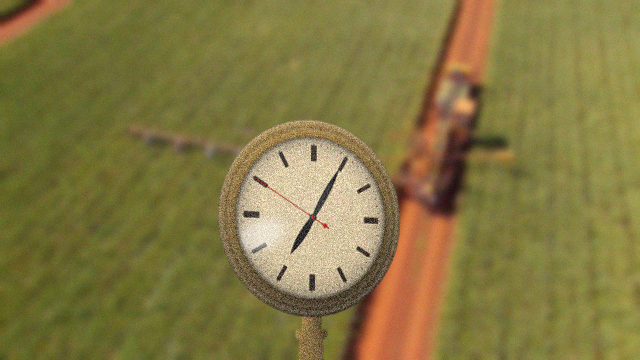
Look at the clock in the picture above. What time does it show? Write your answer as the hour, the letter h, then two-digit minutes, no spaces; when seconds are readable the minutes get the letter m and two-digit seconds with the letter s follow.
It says 7h04m50s
